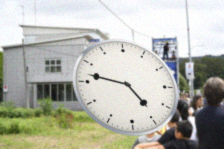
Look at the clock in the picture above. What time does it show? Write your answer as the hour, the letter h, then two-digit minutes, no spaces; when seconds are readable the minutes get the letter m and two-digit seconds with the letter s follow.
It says 4h47
